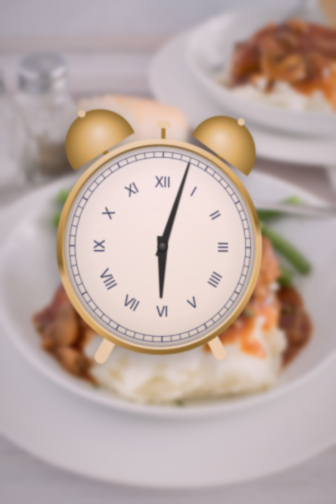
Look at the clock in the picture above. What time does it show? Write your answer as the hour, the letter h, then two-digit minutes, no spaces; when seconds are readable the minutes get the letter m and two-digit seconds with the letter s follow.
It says 6h03
